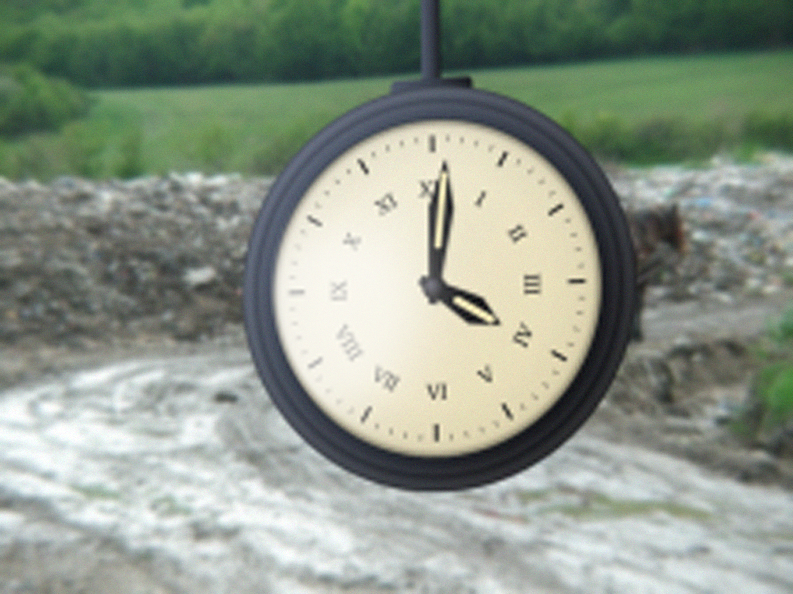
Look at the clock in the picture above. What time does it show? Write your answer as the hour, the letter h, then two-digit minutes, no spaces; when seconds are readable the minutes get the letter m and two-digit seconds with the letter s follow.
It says 4h01
